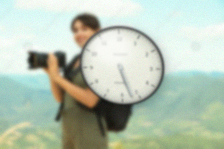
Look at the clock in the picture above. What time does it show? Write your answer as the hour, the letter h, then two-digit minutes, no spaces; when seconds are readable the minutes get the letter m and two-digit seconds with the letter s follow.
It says 5h27
